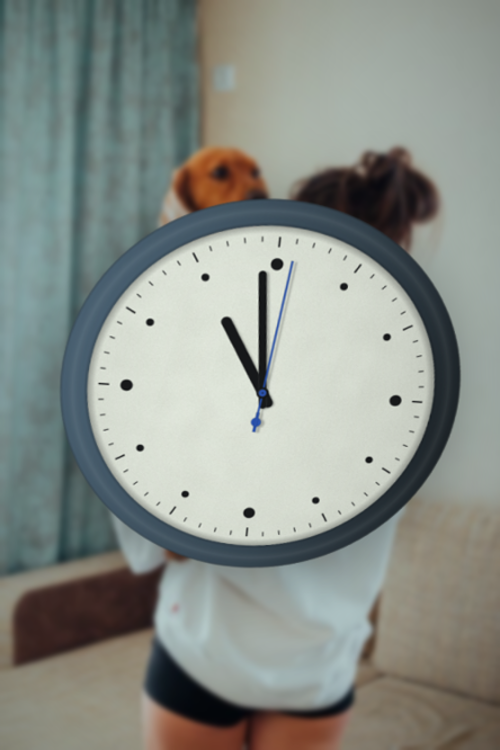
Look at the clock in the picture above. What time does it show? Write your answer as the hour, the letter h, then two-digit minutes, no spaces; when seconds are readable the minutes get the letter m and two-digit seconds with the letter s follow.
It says 10h59m01s
